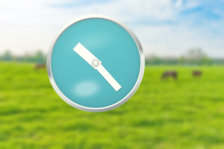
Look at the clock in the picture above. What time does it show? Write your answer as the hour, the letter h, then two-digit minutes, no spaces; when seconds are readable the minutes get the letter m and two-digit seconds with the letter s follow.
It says 10h23
